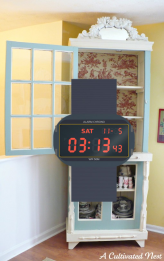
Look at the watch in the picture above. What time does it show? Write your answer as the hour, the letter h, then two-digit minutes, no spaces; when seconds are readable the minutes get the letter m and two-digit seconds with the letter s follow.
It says 3h13m43s
